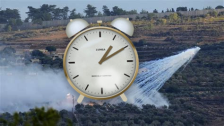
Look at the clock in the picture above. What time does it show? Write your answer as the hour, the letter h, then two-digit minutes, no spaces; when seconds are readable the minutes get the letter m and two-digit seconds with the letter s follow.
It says 1h10
